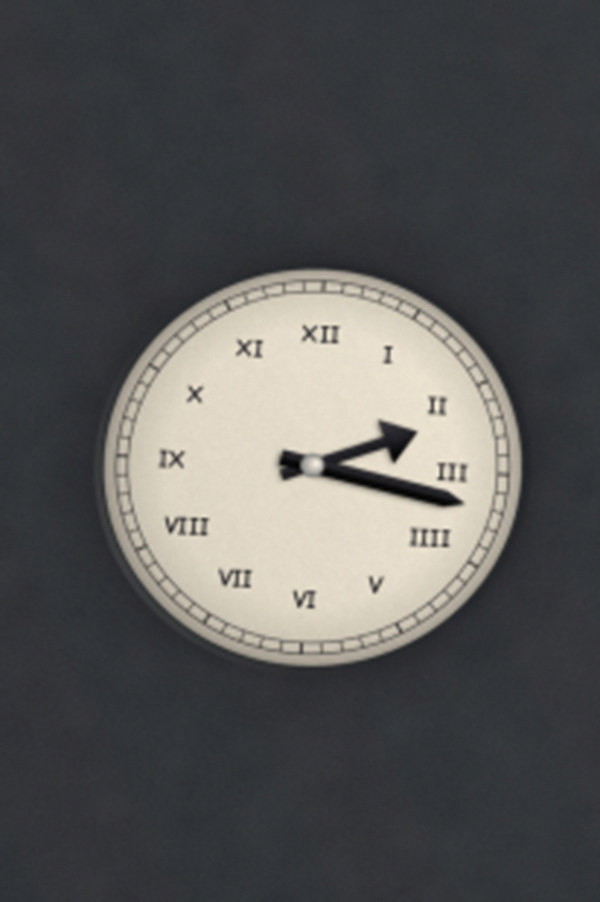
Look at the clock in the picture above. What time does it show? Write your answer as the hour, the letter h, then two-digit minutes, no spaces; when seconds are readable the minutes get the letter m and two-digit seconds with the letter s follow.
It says 2h17
